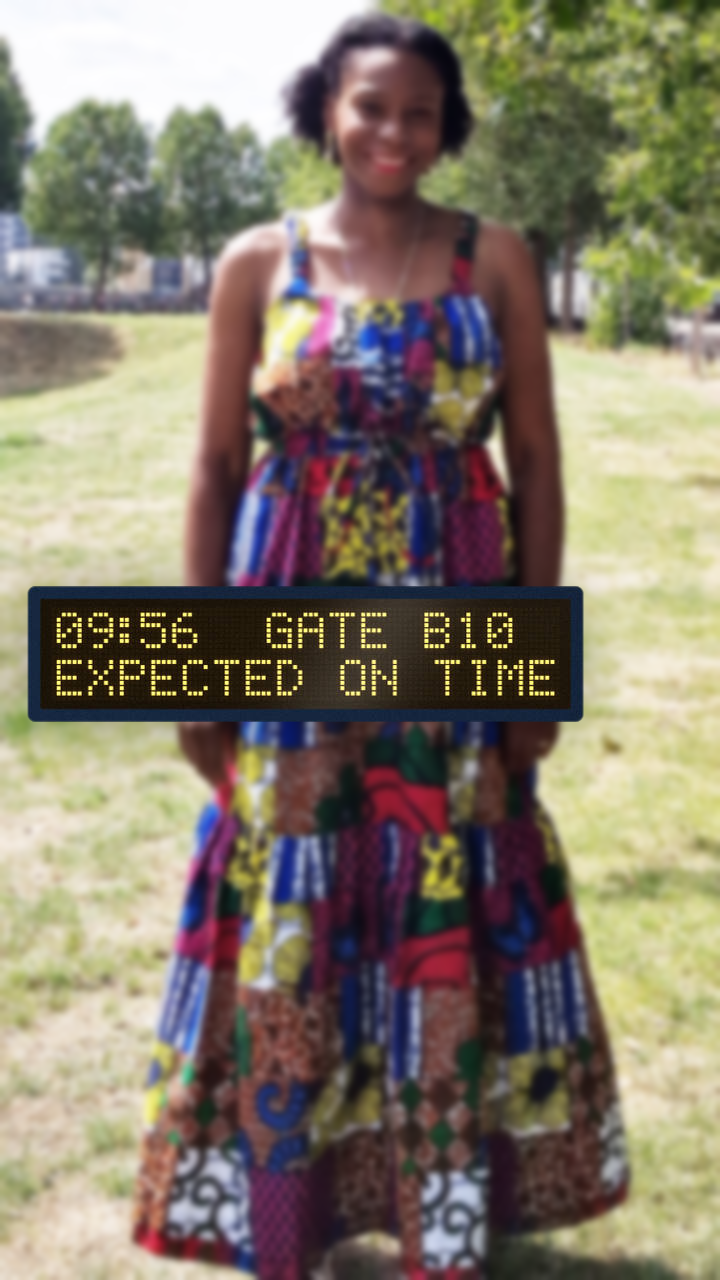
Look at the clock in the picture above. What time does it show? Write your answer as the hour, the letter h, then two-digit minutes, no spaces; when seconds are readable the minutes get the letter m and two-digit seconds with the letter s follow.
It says 9h56
